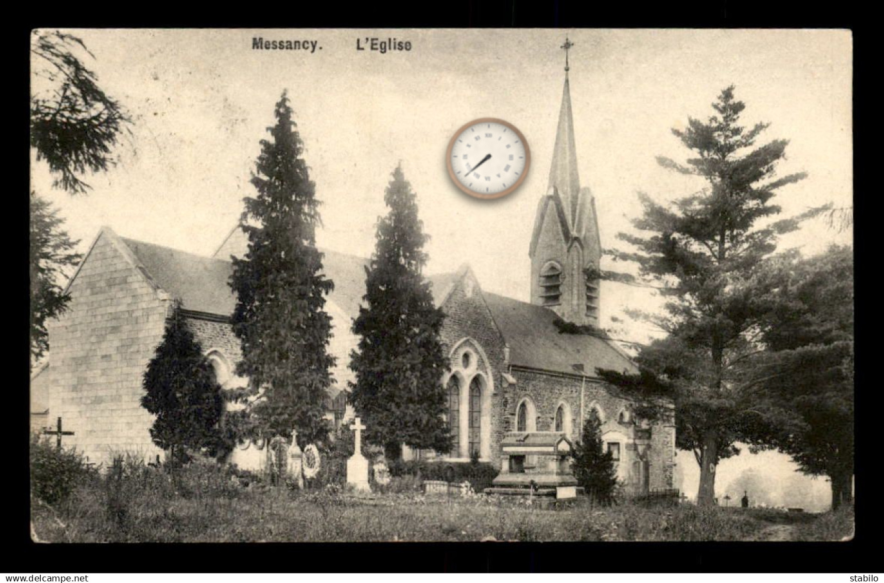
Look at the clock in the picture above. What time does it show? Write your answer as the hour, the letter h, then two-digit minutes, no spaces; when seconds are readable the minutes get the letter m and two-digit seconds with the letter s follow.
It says 7h38
